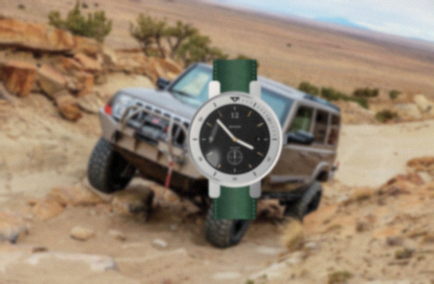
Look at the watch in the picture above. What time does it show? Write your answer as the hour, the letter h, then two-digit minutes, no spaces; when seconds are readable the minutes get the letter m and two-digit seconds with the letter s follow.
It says 3h53
